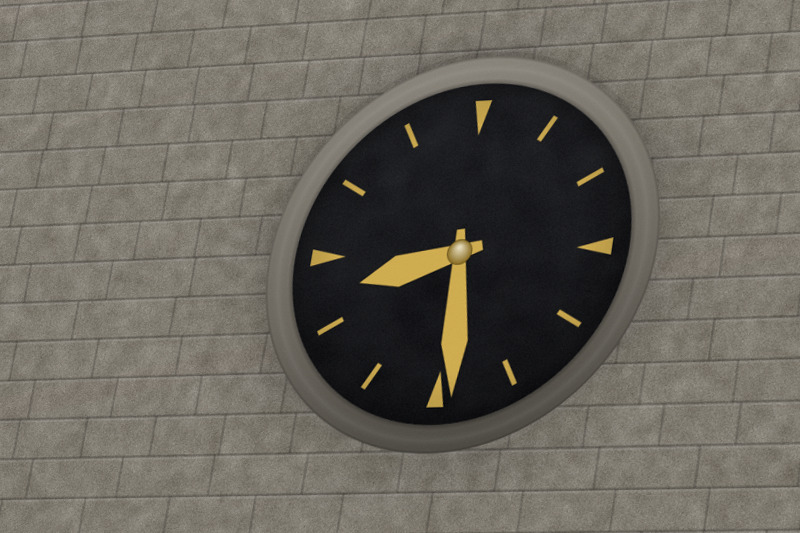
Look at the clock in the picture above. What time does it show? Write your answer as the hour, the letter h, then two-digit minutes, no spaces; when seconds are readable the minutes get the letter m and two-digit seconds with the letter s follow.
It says 8h29
